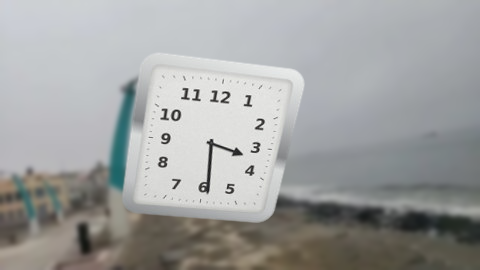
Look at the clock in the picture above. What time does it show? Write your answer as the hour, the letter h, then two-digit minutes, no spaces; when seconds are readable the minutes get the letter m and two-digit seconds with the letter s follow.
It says 3h29
